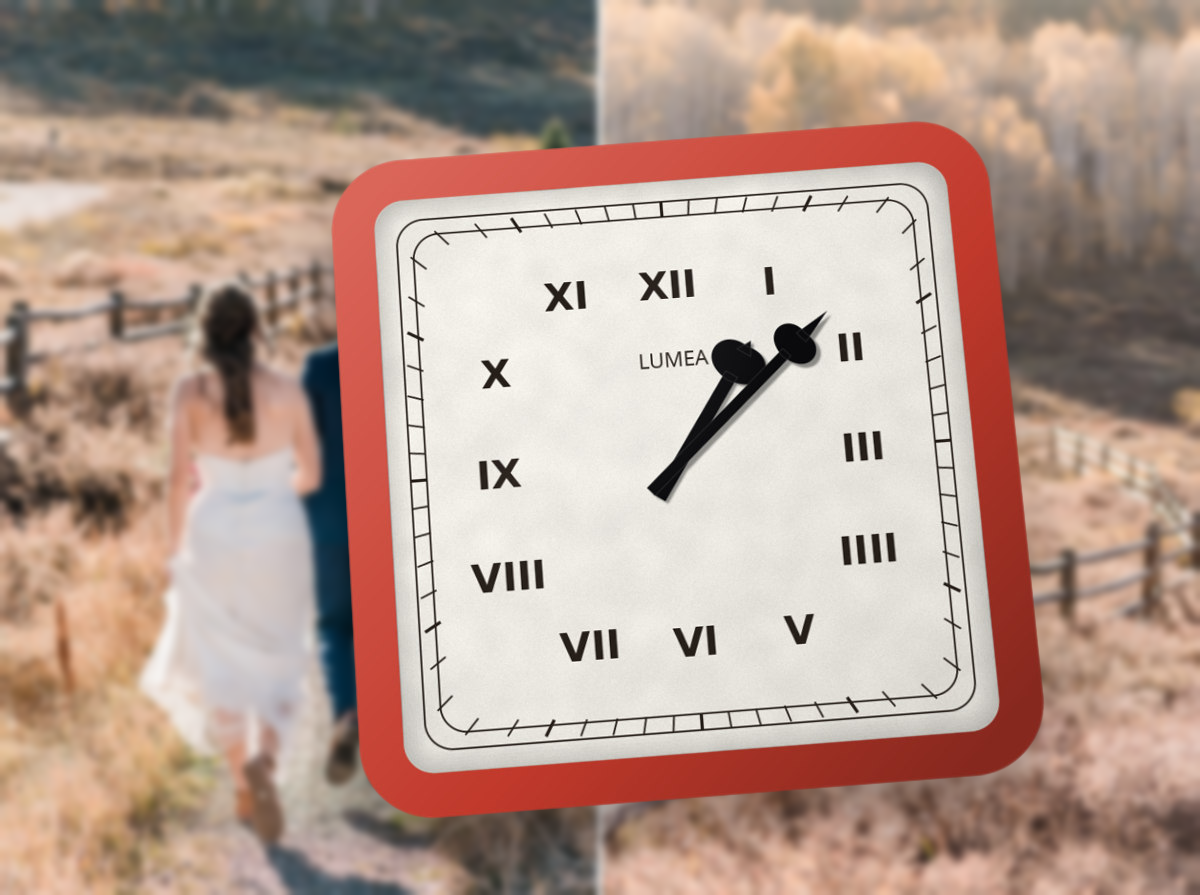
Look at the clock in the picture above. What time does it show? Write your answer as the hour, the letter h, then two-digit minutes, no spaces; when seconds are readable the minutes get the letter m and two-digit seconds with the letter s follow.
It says 1h08
